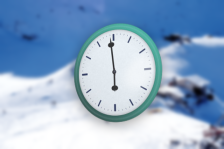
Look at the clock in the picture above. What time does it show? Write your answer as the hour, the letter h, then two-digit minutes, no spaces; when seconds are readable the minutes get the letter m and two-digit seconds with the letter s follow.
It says 5h59
